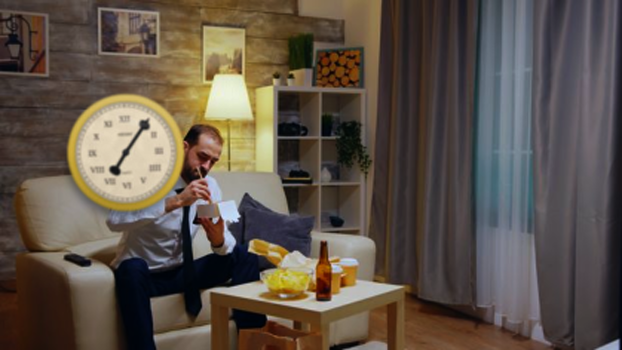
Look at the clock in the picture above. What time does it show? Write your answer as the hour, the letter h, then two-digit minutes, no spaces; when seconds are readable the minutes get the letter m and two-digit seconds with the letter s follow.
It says 7h06
